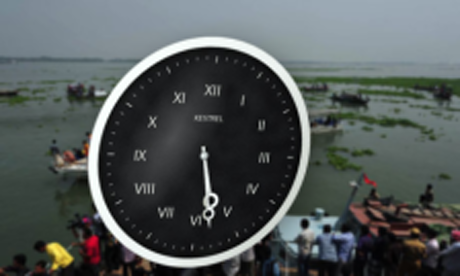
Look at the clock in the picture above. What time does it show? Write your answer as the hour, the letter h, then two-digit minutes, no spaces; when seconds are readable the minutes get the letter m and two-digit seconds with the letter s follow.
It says 5h28
